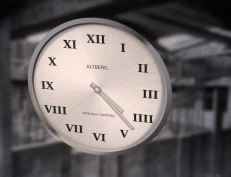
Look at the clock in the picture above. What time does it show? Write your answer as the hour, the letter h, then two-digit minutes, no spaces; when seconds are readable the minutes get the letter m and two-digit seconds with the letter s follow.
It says 4h23
